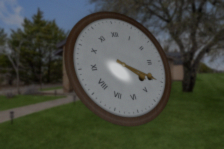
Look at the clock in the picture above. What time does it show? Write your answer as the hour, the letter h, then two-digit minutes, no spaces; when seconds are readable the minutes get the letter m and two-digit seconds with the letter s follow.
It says 4h20
